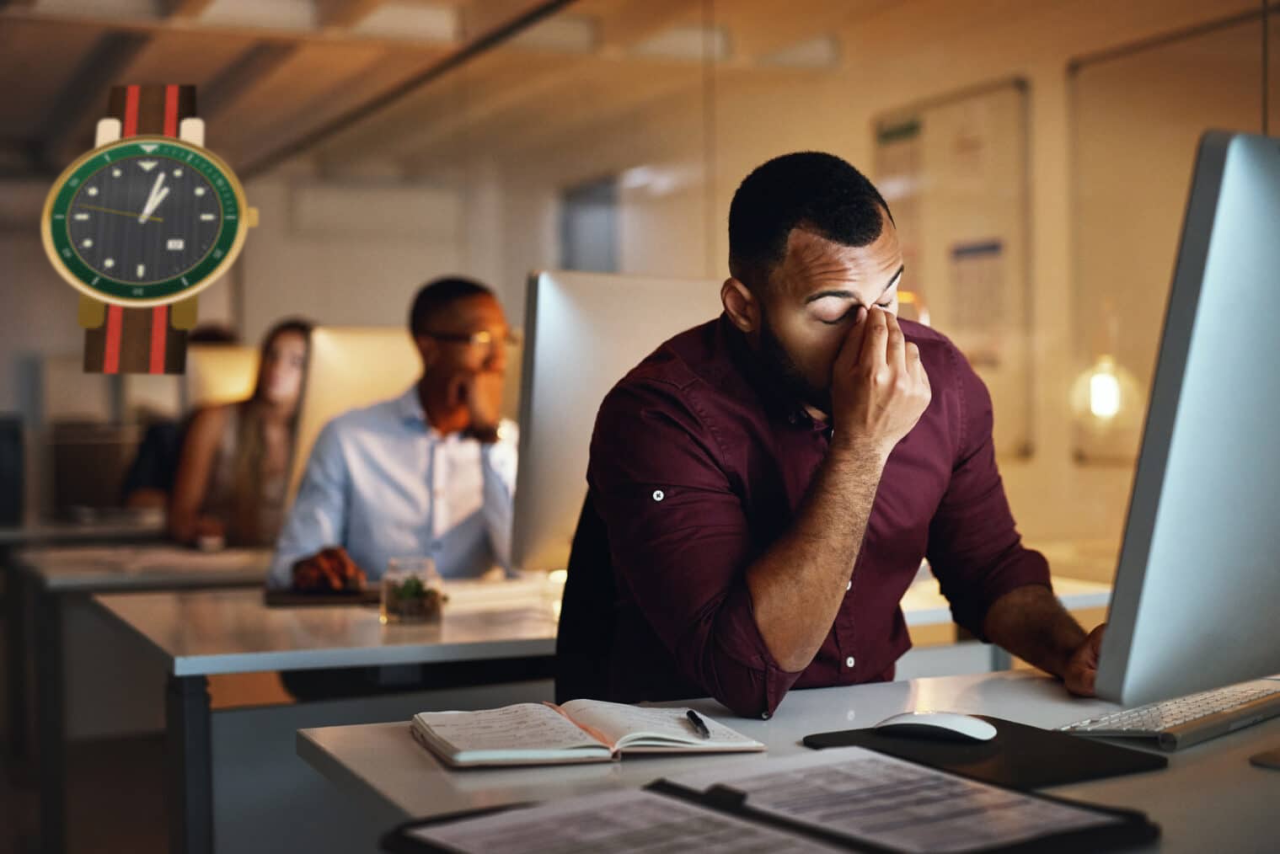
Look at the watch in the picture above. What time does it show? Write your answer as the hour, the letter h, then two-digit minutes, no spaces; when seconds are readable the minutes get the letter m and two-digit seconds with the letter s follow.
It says 1h02m47s
